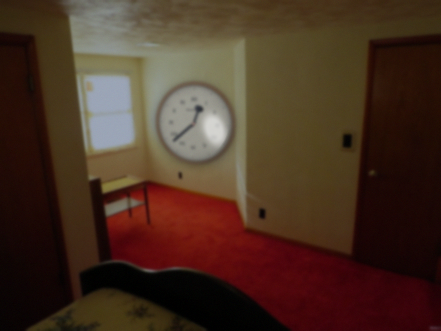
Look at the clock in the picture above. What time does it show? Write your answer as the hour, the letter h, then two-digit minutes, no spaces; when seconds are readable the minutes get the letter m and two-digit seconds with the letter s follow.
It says 12h38
